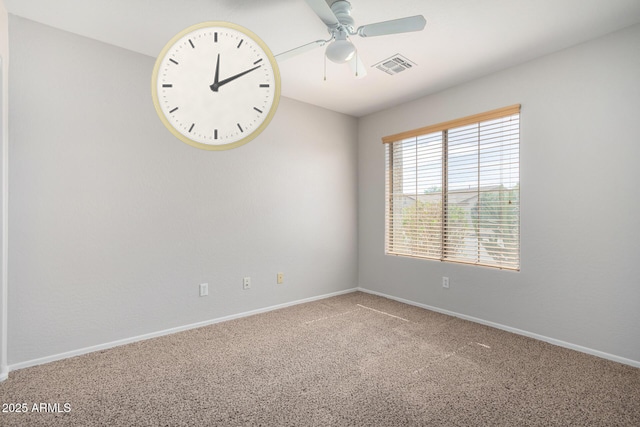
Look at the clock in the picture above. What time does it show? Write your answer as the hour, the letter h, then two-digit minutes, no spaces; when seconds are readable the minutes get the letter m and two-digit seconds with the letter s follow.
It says 12h11
